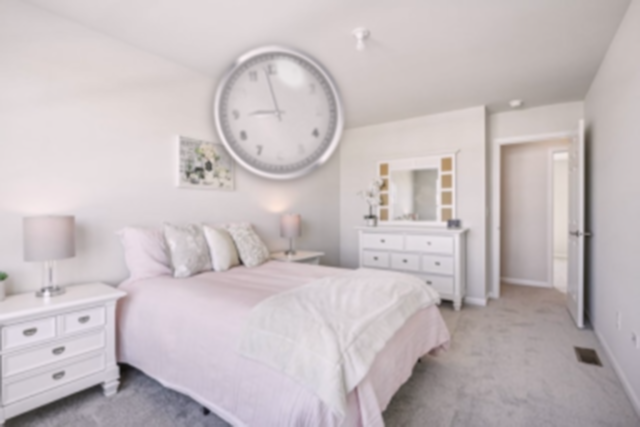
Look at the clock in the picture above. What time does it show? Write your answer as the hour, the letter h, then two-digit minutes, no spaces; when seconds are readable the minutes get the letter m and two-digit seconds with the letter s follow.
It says 8h58
